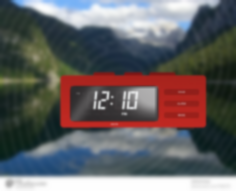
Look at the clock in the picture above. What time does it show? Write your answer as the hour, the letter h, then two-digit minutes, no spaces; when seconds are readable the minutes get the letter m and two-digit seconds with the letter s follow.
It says 12h10
